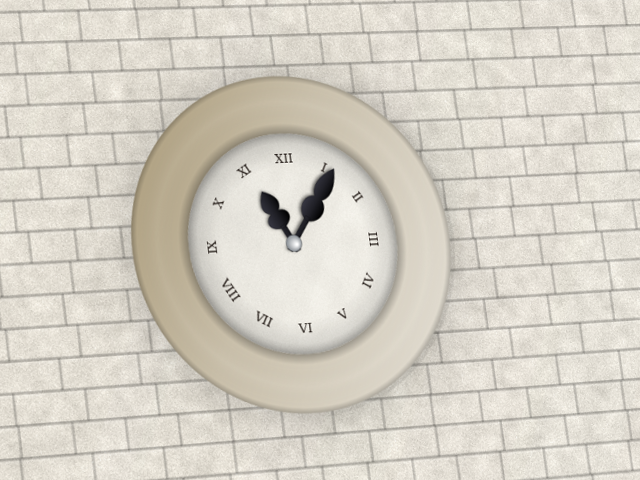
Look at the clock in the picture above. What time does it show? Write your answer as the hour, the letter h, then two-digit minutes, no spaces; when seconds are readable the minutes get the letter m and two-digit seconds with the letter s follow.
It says 11h06
